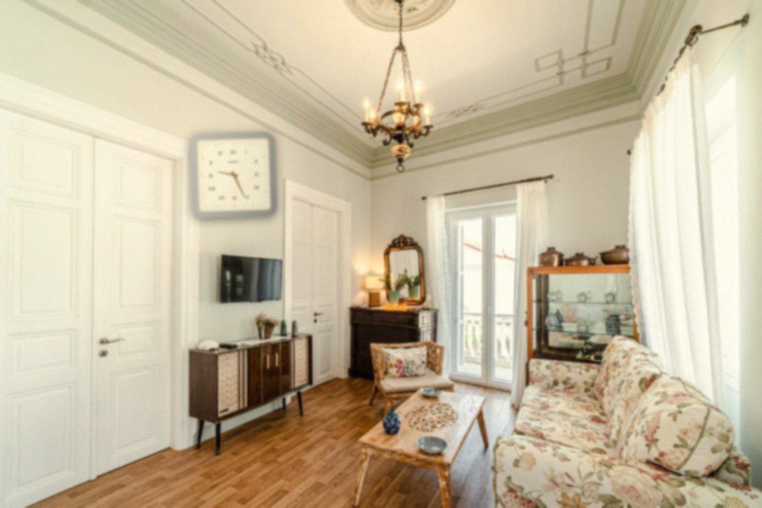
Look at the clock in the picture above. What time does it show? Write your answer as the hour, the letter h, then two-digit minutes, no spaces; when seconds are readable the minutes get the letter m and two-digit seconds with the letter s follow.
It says 9h26
